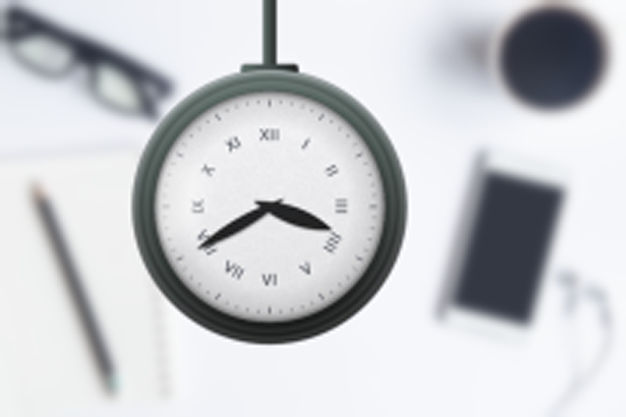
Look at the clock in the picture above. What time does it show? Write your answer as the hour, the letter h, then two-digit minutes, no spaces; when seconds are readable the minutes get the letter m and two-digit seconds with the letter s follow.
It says 3h40
